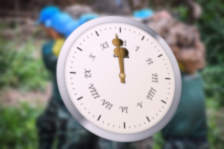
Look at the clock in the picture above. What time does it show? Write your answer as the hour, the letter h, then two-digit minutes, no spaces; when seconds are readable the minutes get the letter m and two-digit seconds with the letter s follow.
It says 11h59
